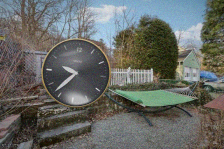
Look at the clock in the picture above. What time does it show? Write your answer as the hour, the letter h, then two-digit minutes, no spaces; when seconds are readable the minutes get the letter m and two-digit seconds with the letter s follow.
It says 9h37
